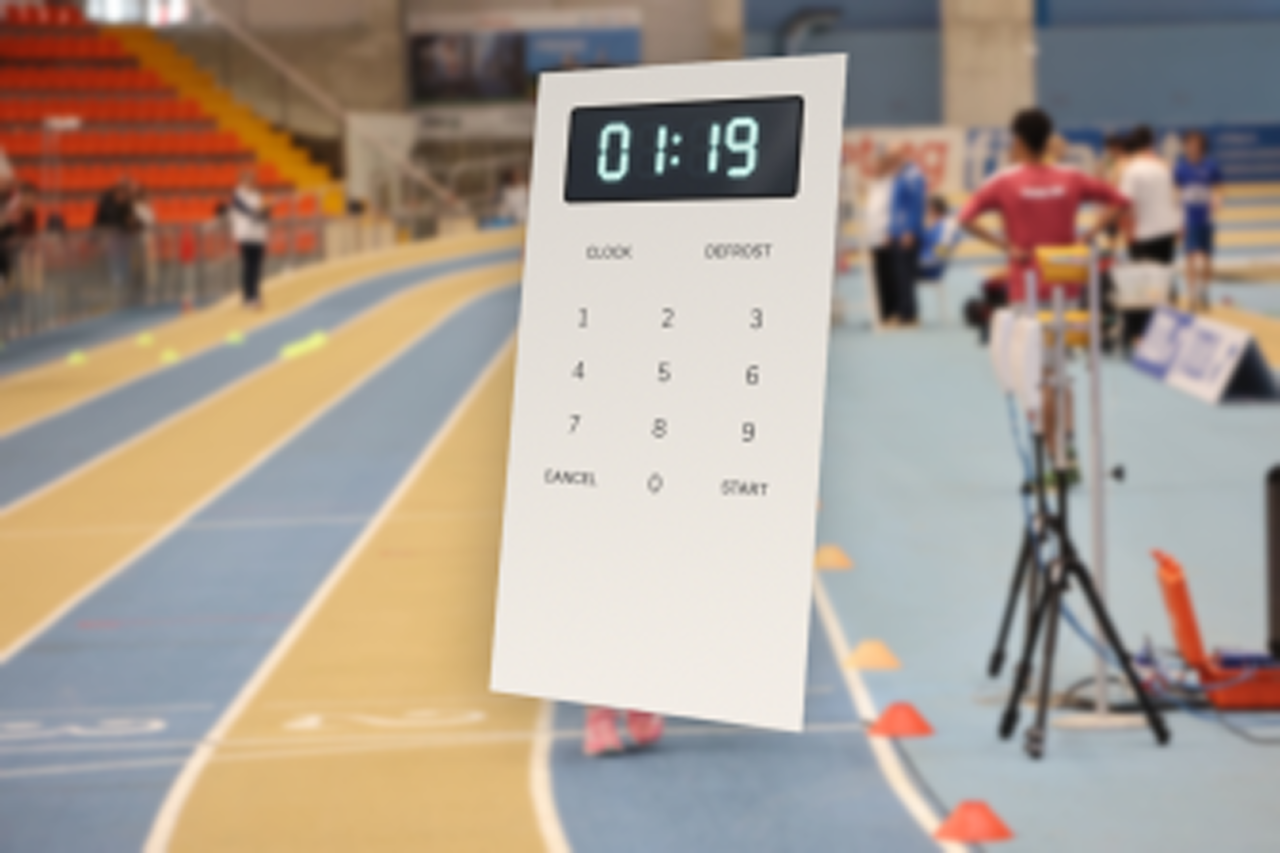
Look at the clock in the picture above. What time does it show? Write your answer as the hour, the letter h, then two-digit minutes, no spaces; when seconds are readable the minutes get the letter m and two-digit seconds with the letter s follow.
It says 1h19
